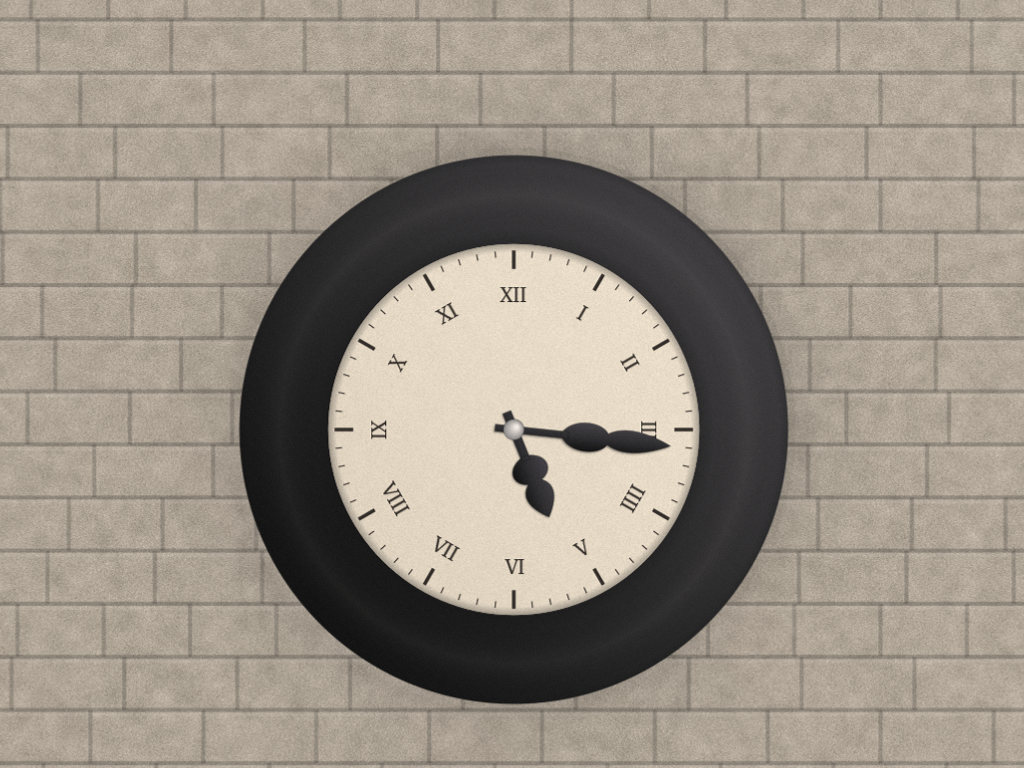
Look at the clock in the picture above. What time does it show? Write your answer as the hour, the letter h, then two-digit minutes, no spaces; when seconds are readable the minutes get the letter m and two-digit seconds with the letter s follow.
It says 5h16
